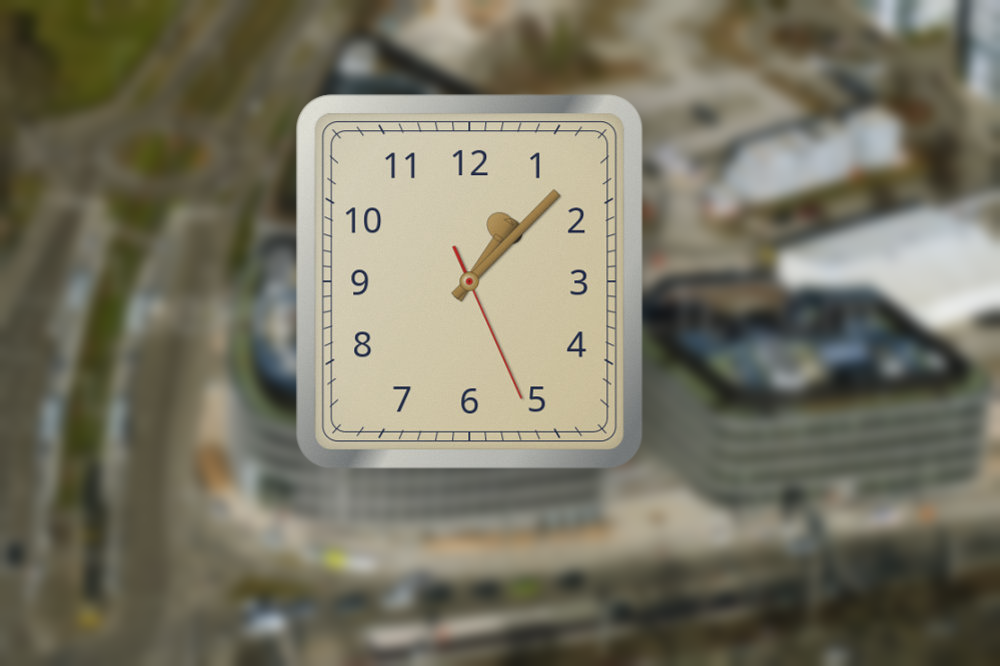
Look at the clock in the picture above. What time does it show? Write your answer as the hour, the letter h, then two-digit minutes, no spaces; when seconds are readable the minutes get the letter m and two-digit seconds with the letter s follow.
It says 1h07m26s
